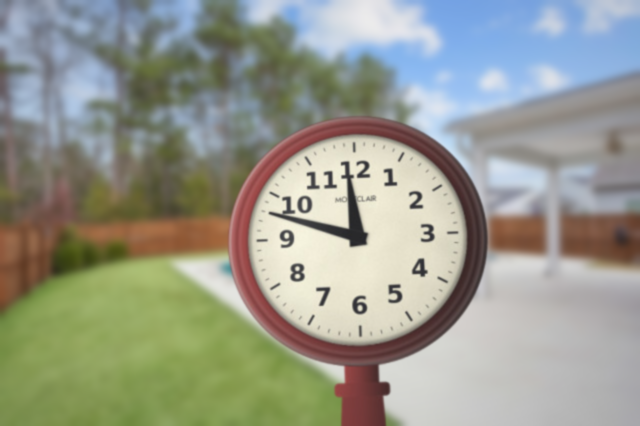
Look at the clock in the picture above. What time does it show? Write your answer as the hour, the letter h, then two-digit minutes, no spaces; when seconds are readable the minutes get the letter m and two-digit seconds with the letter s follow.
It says 11h48
